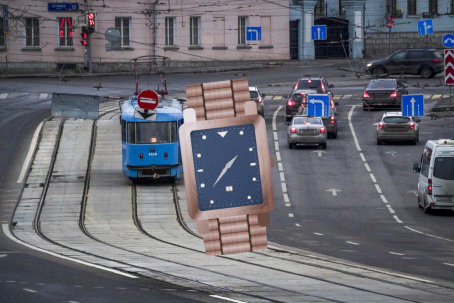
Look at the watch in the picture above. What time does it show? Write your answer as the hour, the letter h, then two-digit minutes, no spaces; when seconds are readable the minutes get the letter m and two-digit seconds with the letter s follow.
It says 1h37
